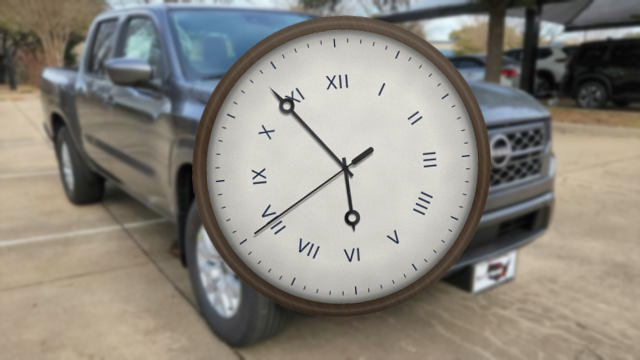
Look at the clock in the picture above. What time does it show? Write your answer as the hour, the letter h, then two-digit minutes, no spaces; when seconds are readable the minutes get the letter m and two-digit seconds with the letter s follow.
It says 5h53m40s
